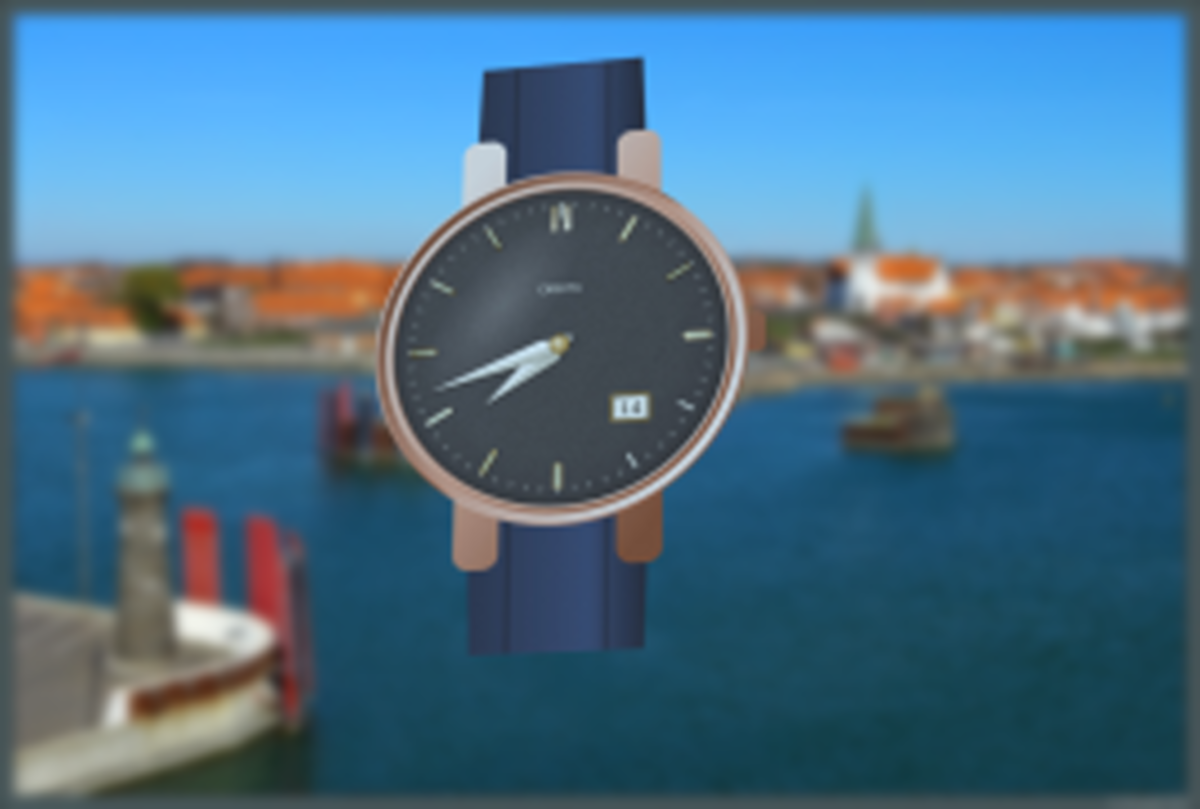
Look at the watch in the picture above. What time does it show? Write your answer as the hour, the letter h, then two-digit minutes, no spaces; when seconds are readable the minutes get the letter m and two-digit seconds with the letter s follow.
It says 7h42
